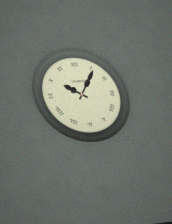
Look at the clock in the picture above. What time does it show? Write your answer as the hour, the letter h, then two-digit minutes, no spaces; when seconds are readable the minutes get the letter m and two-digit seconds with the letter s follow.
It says 10h06
